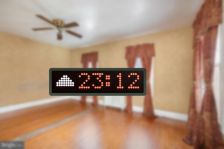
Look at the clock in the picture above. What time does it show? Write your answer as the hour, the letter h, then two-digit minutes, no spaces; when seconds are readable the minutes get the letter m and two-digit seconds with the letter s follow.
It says 23h12
